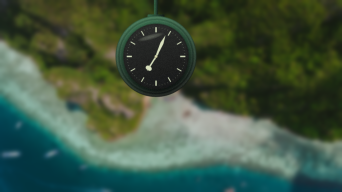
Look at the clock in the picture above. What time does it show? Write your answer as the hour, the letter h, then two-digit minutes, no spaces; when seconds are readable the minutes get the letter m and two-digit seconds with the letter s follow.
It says 7h04
